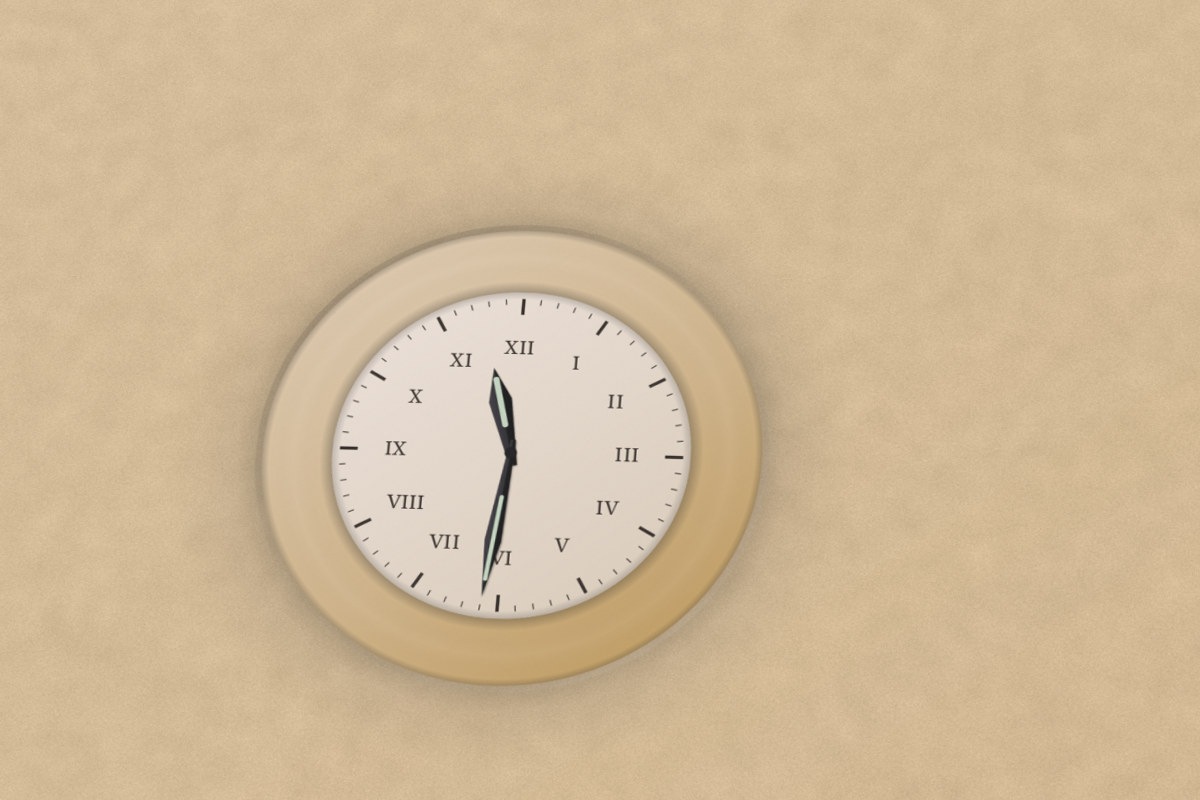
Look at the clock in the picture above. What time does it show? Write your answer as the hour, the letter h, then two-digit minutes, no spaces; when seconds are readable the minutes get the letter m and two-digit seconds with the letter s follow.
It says 11h31
